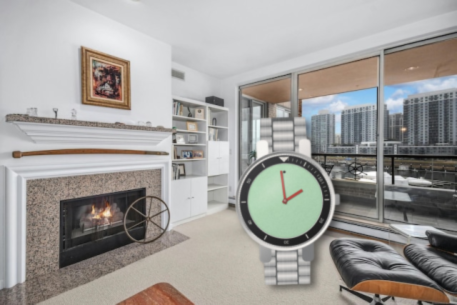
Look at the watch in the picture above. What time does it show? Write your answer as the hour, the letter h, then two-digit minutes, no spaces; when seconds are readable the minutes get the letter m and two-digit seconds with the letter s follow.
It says 1h59
